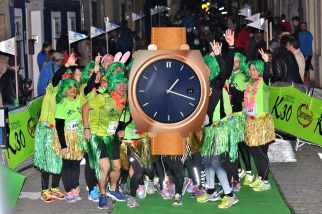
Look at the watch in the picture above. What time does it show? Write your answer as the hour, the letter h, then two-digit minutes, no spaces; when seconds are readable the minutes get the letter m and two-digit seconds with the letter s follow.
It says 1h18
